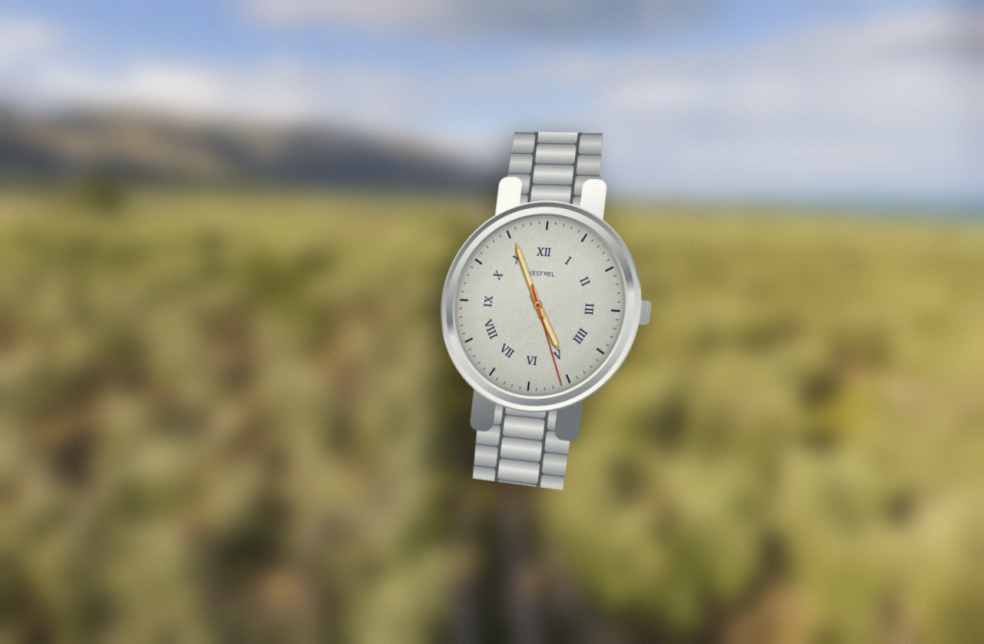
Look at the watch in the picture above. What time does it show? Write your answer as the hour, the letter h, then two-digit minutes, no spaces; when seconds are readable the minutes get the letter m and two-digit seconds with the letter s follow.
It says 4h55m26s
